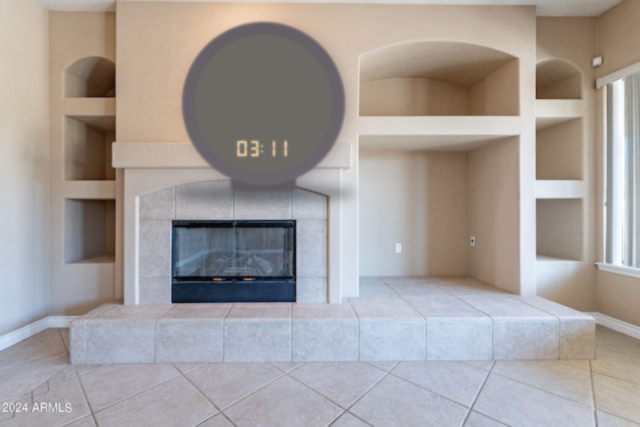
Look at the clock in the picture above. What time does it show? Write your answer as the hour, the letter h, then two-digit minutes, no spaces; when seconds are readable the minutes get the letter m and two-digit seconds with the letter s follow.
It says 3h11
